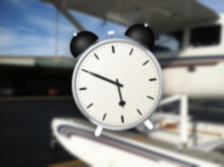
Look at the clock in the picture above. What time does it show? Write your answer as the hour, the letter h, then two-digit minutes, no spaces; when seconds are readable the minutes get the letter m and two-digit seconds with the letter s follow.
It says 5h50
